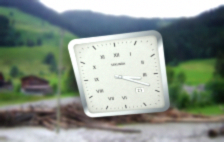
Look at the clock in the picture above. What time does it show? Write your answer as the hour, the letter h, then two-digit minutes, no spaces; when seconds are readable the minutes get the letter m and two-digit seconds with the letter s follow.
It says 3h19
